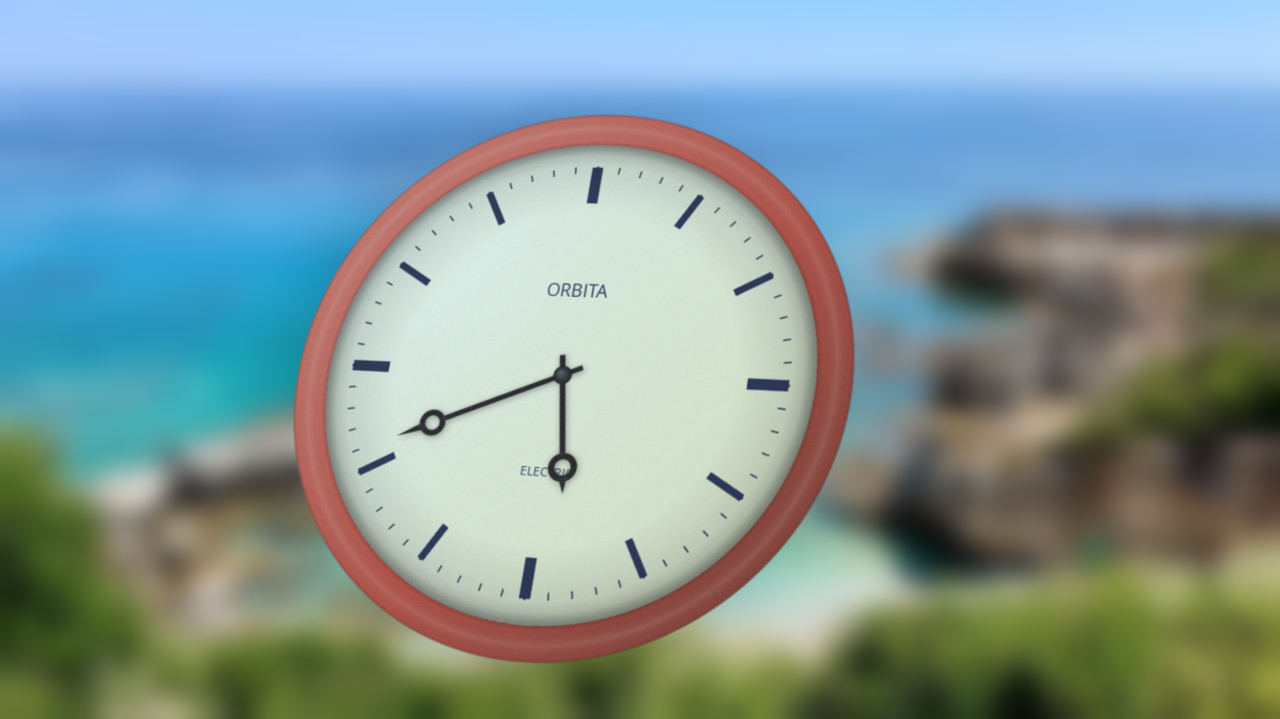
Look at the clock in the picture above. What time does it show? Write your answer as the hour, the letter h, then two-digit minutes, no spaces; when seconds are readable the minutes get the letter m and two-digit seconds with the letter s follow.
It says 5h41
